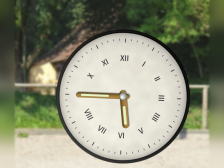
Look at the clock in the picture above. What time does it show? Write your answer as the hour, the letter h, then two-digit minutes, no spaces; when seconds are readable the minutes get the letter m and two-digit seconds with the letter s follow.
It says 5h45
